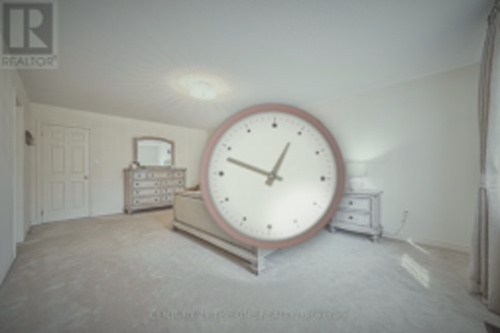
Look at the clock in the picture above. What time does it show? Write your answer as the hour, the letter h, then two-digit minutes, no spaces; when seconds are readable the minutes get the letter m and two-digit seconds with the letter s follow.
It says 12h48
